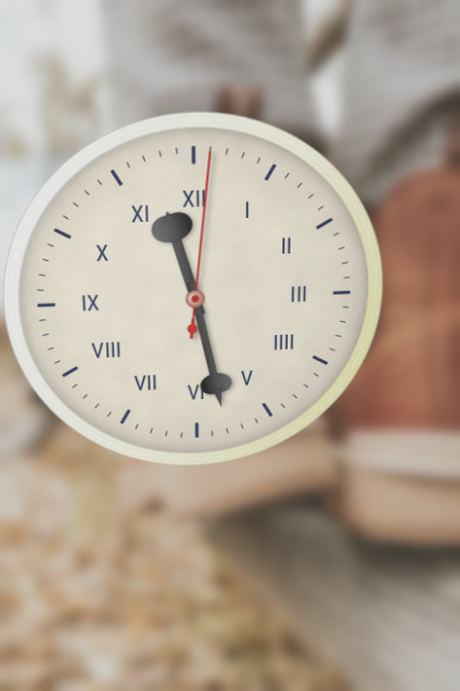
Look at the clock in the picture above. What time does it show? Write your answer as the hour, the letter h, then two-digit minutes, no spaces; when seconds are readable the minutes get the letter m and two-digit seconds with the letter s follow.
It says 11h28m01s
